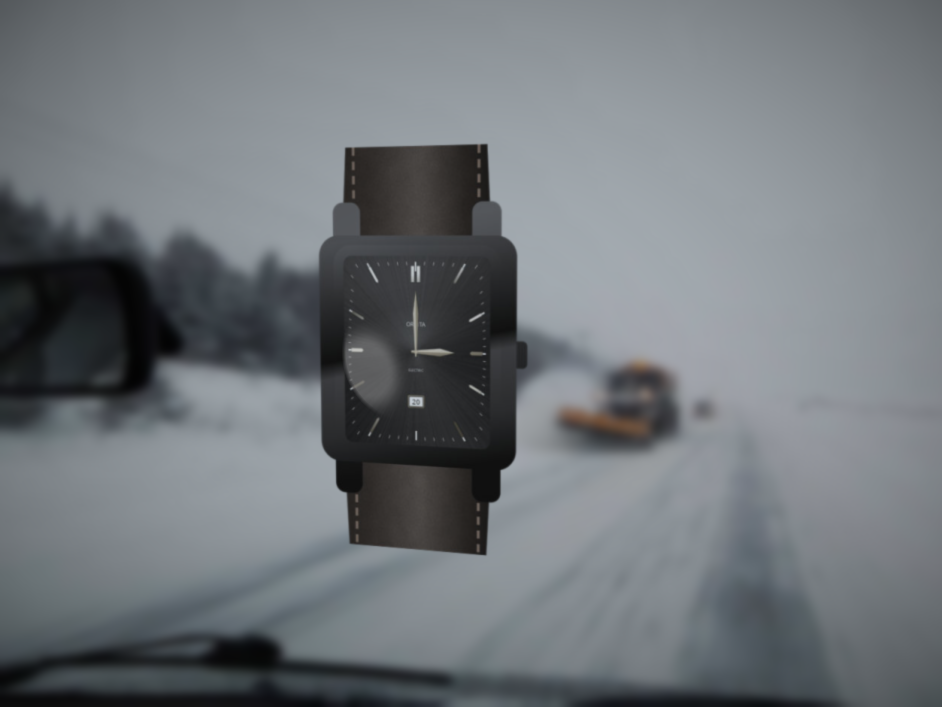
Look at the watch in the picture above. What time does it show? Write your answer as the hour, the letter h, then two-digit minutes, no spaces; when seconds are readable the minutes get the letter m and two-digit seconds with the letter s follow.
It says 3h00
